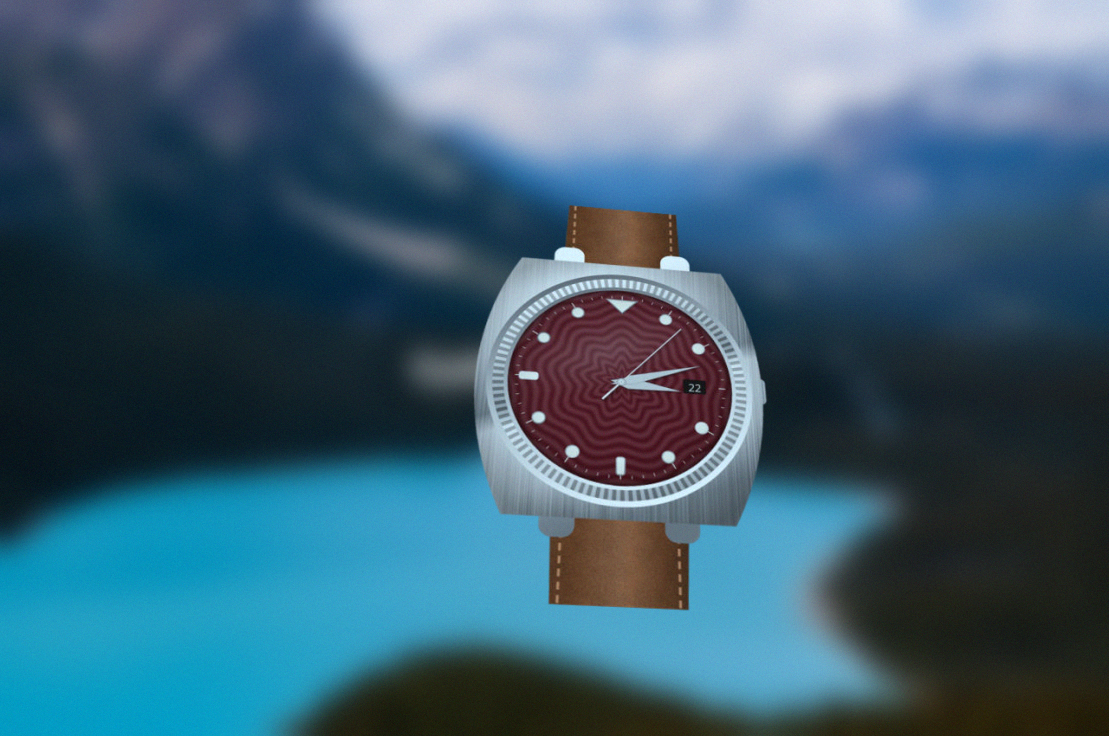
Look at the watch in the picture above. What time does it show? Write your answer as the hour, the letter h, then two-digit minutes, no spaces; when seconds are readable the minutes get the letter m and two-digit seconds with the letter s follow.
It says 3h12m07s
